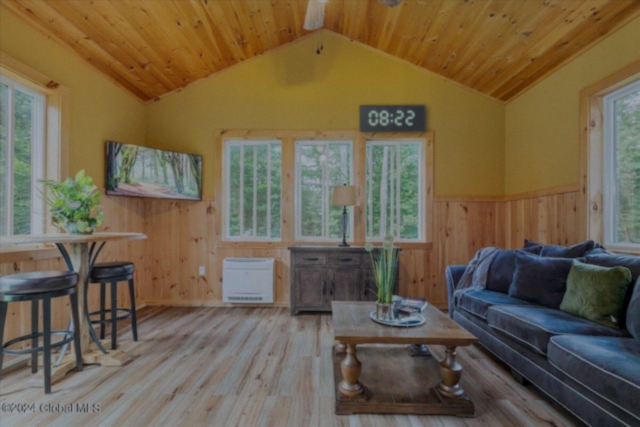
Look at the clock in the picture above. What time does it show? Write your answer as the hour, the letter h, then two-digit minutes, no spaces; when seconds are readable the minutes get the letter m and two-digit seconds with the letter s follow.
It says 8h22
